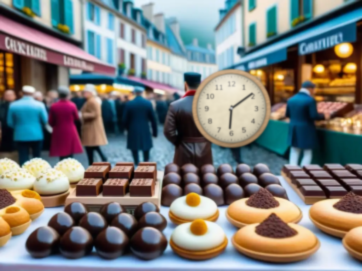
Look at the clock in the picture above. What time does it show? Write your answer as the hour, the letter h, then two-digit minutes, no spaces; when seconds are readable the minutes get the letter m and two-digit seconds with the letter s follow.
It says 6h09
